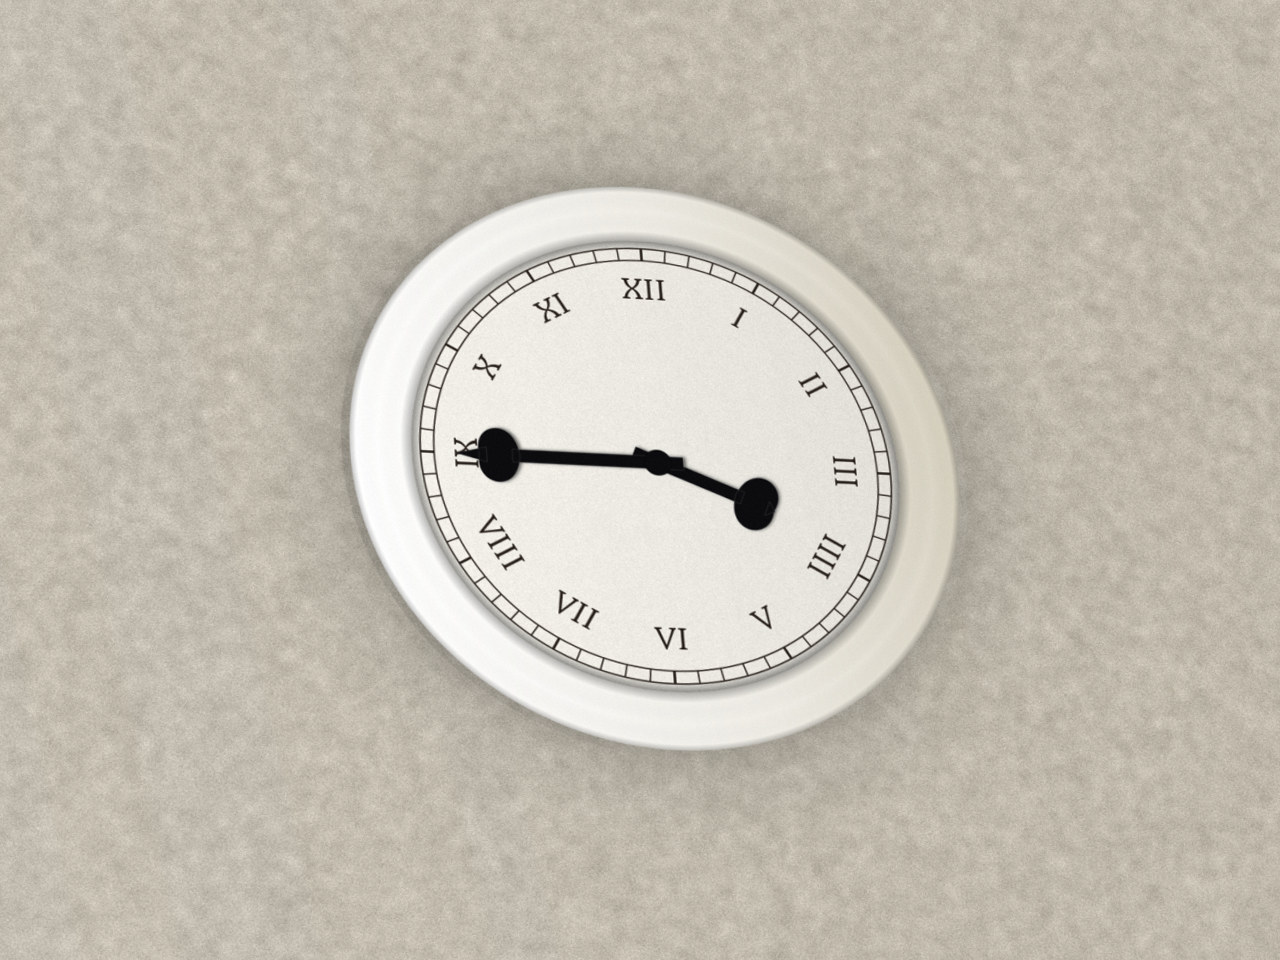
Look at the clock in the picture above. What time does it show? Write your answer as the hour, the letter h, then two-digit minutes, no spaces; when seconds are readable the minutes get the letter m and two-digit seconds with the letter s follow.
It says 3h45
